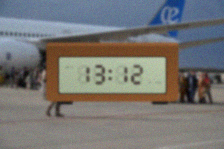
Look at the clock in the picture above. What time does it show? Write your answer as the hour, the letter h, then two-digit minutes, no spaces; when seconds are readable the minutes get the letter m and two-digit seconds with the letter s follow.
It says 13h12
